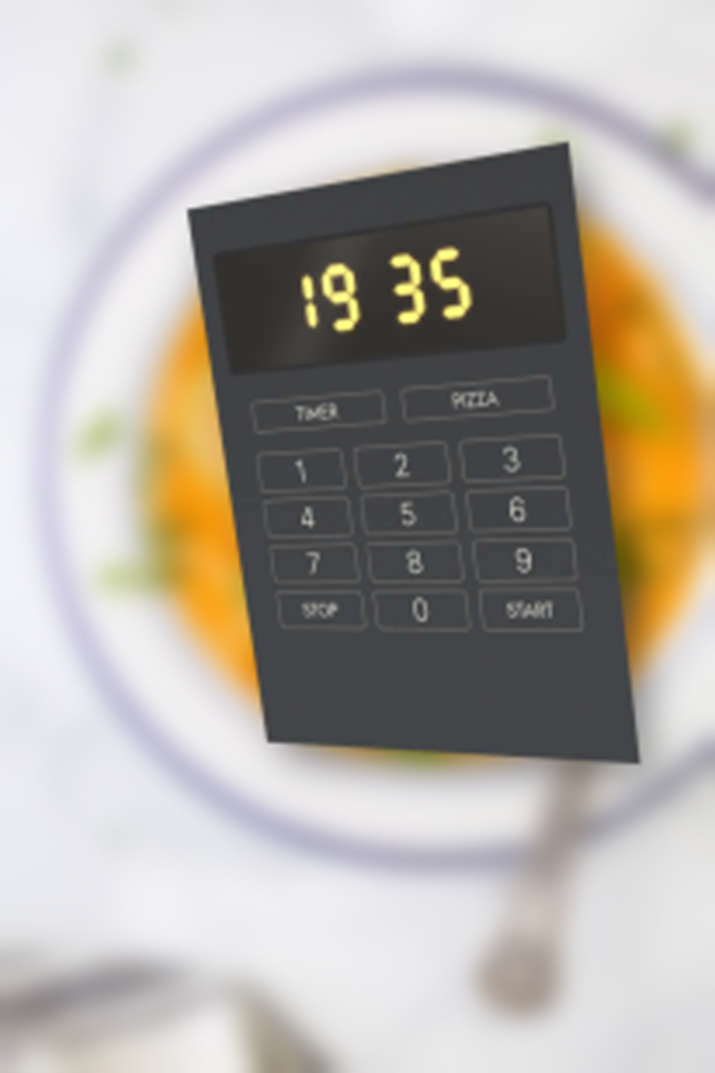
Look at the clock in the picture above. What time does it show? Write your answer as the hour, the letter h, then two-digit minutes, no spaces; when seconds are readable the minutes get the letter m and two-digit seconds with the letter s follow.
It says 19h35
